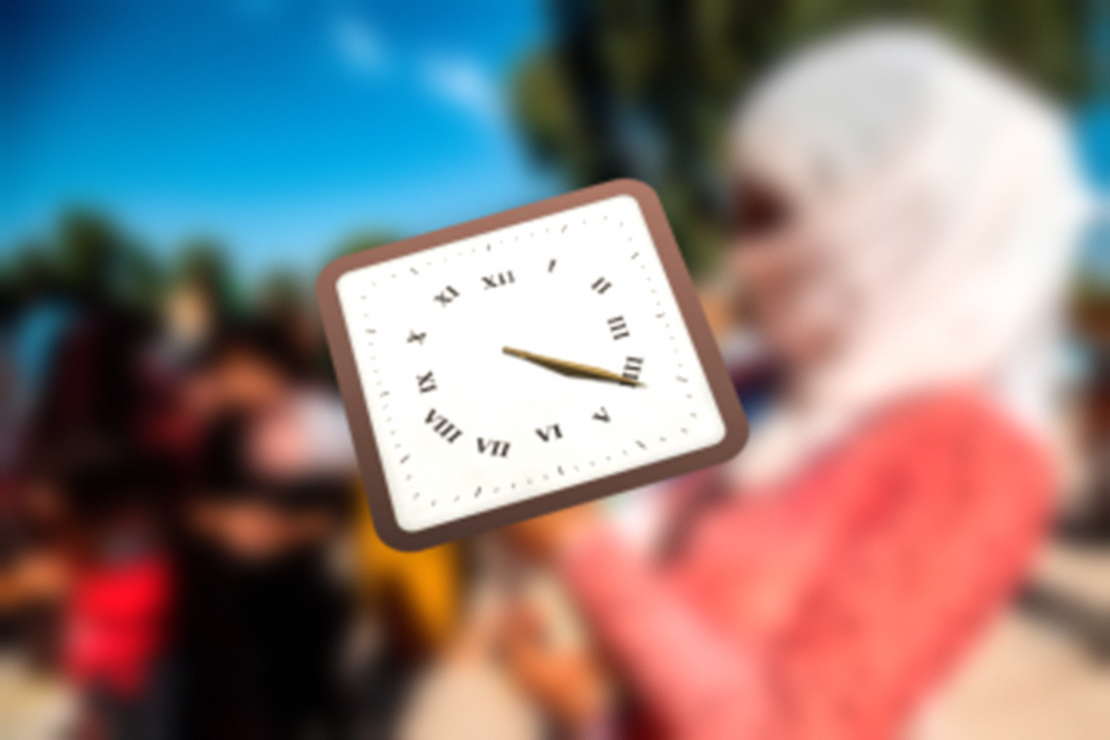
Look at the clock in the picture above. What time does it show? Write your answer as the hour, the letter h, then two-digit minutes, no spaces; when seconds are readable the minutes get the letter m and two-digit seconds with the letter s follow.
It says 4h21
